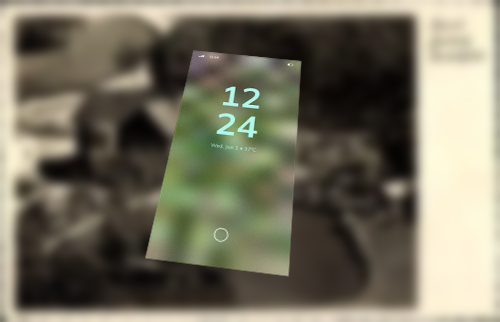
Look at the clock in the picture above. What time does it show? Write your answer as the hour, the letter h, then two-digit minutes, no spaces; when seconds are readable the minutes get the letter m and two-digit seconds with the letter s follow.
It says 12h24
